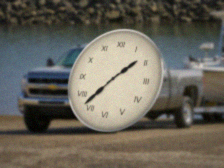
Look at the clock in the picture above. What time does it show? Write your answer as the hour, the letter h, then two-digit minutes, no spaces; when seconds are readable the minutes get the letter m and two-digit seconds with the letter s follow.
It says 1h37
